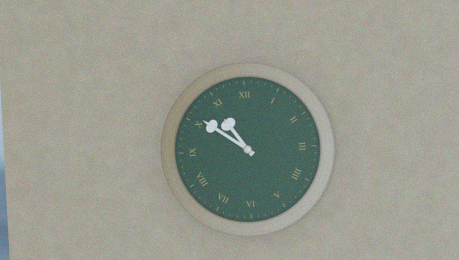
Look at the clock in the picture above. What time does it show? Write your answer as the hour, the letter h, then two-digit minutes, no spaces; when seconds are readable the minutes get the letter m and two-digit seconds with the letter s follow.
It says 10h51
